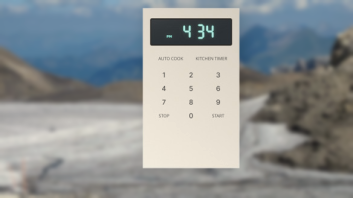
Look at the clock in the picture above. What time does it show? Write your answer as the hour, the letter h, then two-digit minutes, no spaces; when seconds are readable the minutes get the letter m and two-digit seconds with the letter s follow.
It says 4h34
